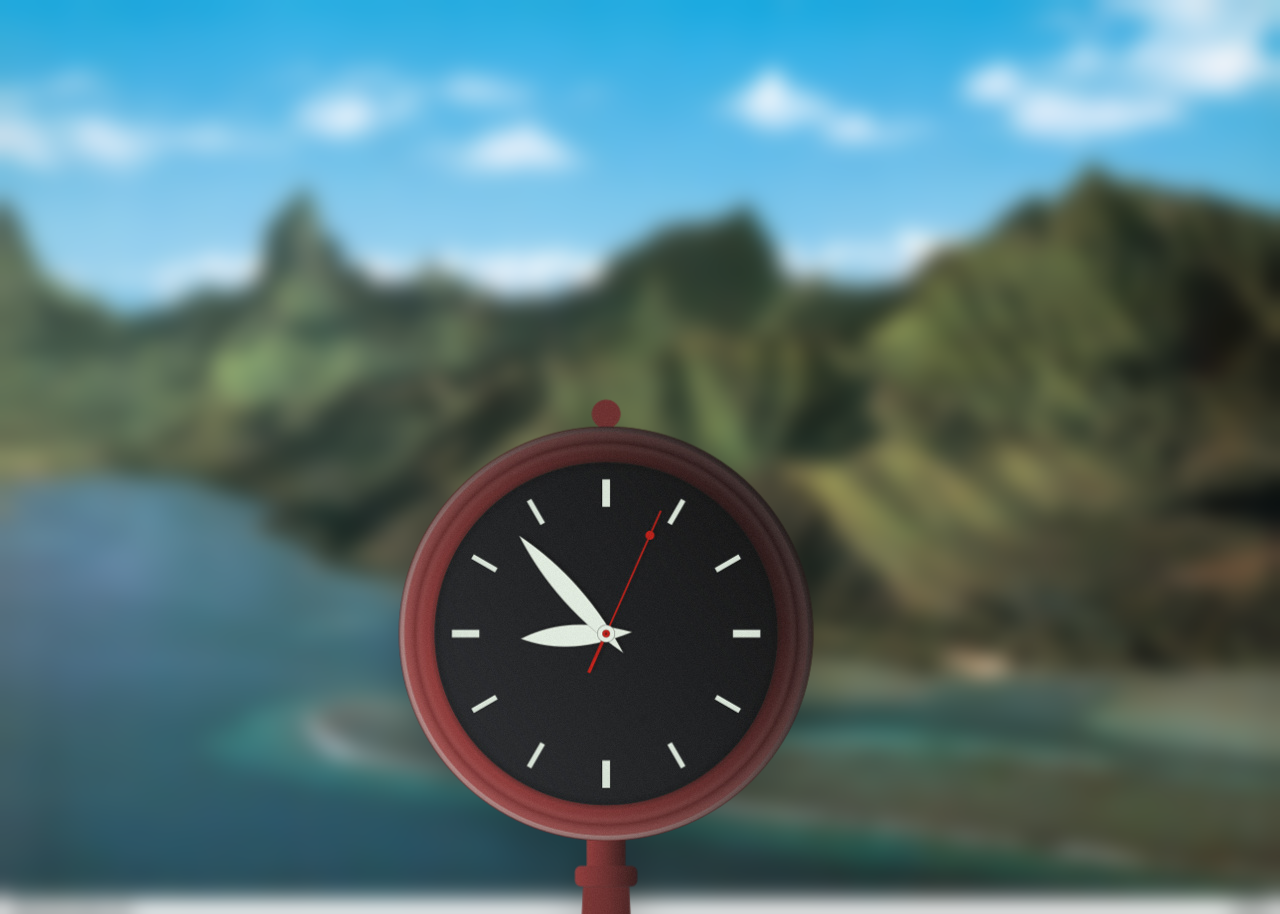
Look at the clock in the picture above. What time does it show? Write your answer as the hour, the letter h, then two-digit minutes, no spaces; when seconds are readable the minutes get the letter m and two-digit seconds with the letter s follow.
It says 8h53m04s
